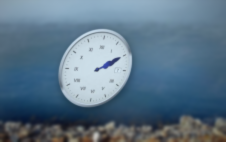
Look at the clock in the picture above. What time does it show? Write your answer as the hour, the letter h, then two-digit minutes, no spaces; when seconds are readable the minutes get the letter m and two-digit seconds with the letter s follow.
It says 2h10
